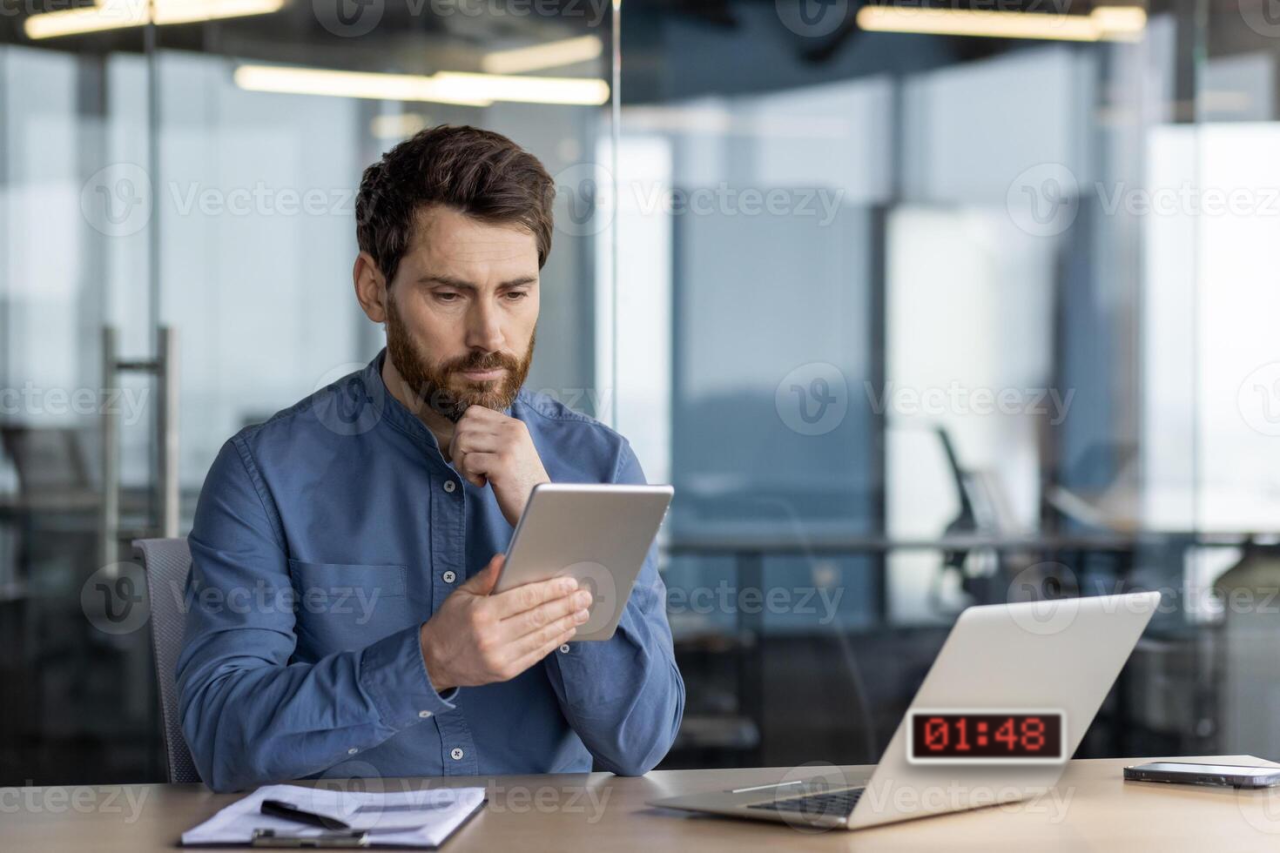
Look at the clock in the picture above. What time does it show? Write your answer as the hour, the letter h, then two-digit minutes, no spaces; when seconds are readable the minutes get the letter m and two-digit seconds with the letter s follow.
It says 1h48
